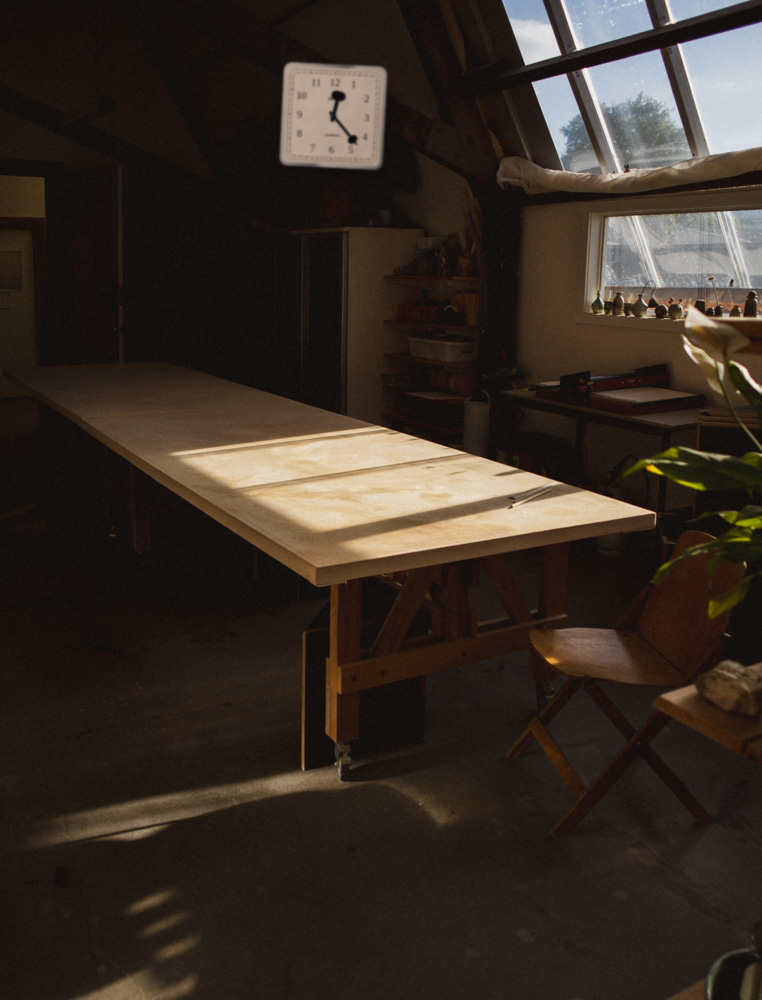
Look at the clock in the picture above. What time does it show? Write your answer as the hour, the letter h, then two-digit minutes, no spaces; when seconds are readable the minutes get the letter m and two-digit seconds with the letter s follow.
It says 12h23
